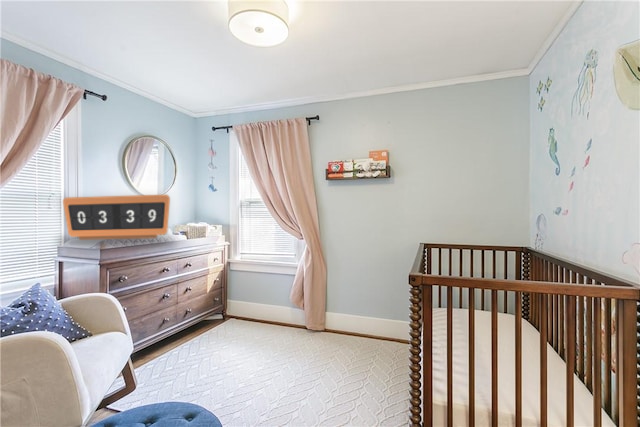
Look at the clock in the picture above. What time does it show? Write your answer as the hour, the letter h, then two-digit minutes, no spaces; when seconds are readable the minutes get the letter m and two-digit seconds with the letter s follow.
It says 3h39
